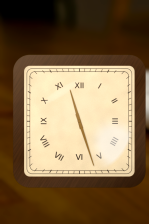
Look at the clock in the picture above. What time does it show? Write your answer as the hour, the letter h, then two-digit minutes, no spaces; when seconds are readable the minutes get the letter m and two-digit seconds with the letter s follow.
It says 11h27
